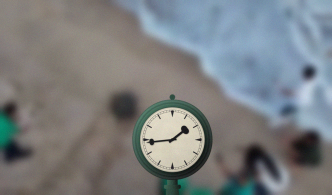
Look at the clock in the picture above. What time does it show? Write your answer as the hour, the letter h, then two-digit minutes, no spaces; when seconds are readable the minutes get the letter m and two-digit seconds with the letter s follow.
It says 1h44
